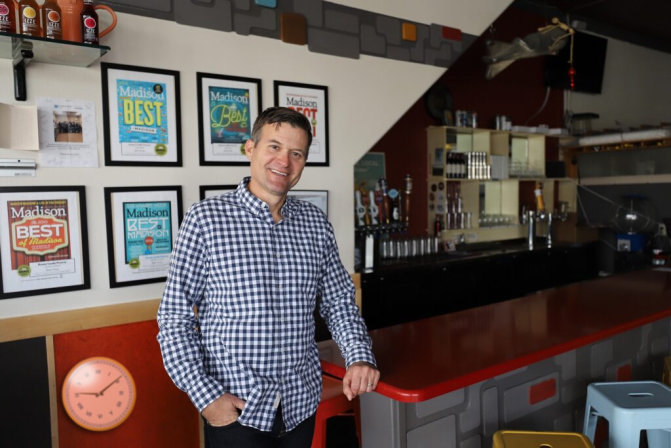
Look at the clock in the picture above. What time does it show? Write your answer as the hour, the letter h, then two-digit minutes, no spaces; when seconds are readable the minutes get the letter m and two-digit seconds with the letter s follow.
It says 9h09
